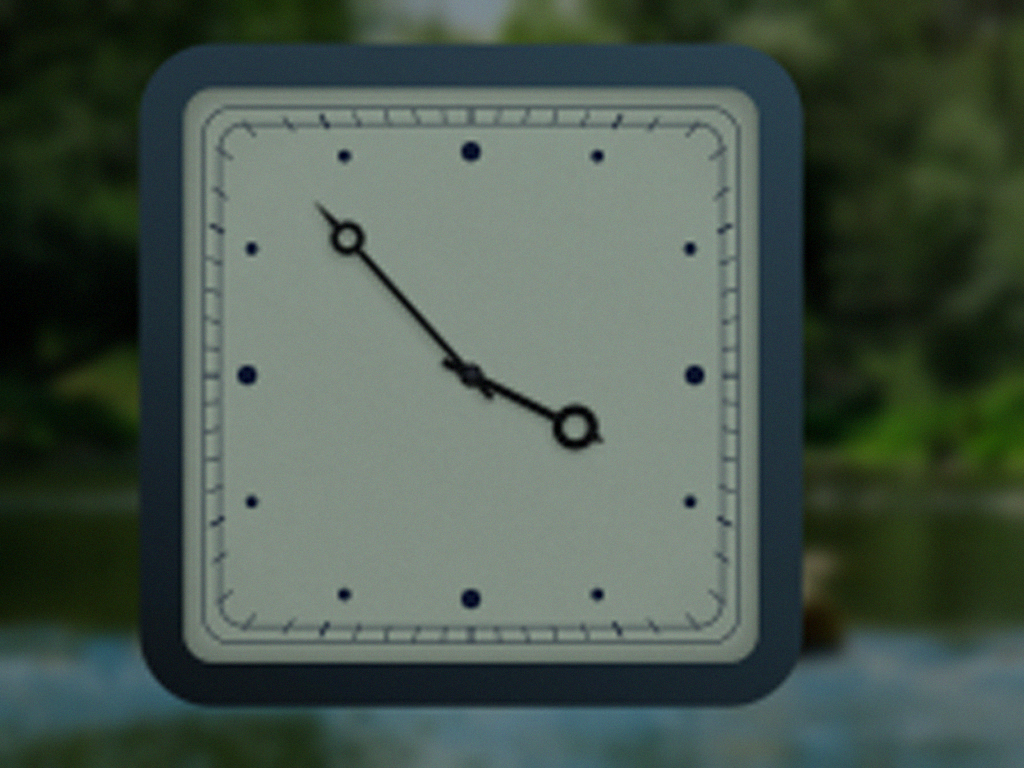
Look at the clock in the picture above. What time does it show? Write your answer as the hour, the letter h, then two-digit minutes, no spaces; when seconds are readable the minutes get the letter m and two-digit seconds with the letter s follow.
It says 3h53
